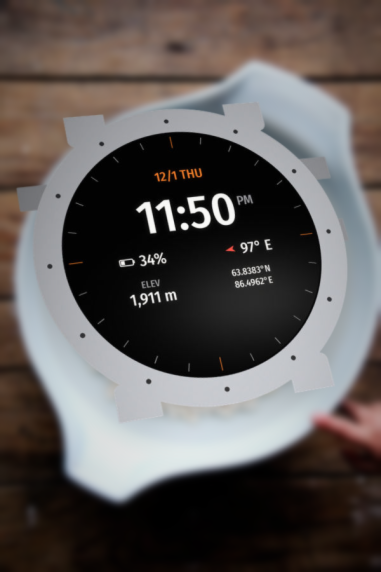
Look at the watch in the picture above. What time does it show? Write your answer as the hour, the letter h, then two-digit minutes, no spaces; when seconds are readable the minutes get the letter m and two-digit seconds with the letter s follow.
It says 11h50
